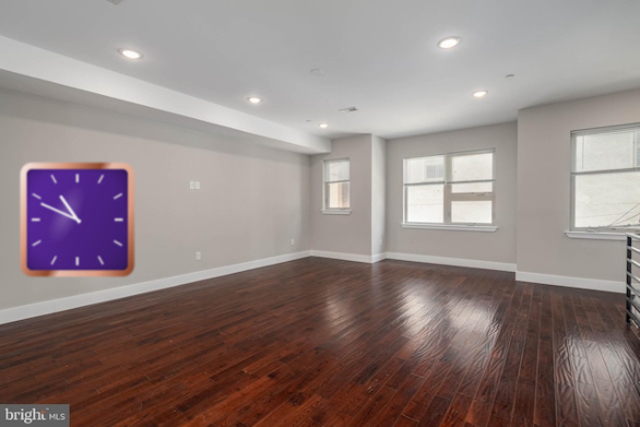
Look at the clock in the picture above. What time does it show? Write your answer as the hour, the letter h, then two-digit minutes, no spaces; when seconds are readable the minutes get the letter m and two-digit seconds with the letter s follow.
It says 10h49
